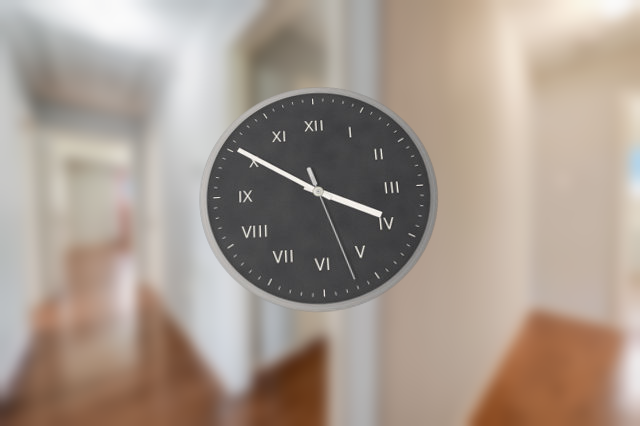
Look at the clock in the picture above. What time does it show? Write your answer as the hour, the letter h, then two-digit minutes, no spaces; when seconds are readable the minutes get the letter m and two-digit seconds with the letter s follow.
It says 3h50m27s
